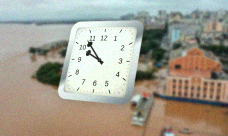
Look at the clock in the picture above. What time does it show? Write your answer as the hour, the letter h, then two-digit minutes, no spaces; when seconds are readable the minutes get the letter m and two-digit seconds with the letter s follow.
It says 9h53
